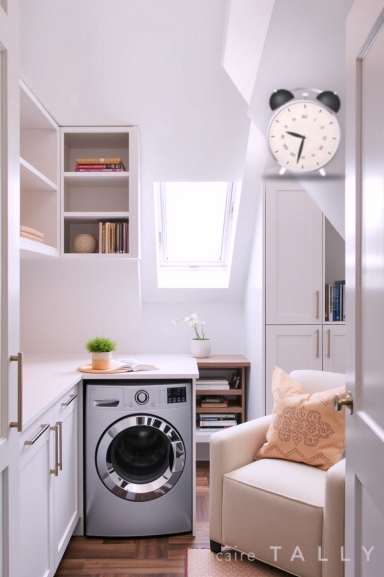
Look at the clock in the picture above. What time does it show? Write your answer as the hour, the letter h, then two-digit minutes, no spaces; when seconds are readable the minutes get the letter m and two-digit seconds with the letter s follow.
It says 9h32
